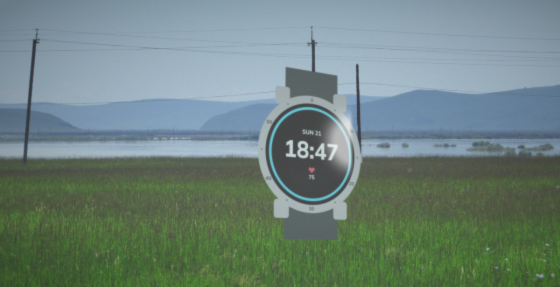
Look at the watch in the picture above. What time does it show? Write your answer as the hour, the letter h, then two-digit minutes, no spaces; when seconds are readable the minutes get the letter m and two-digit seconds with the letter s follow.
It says 18h47
